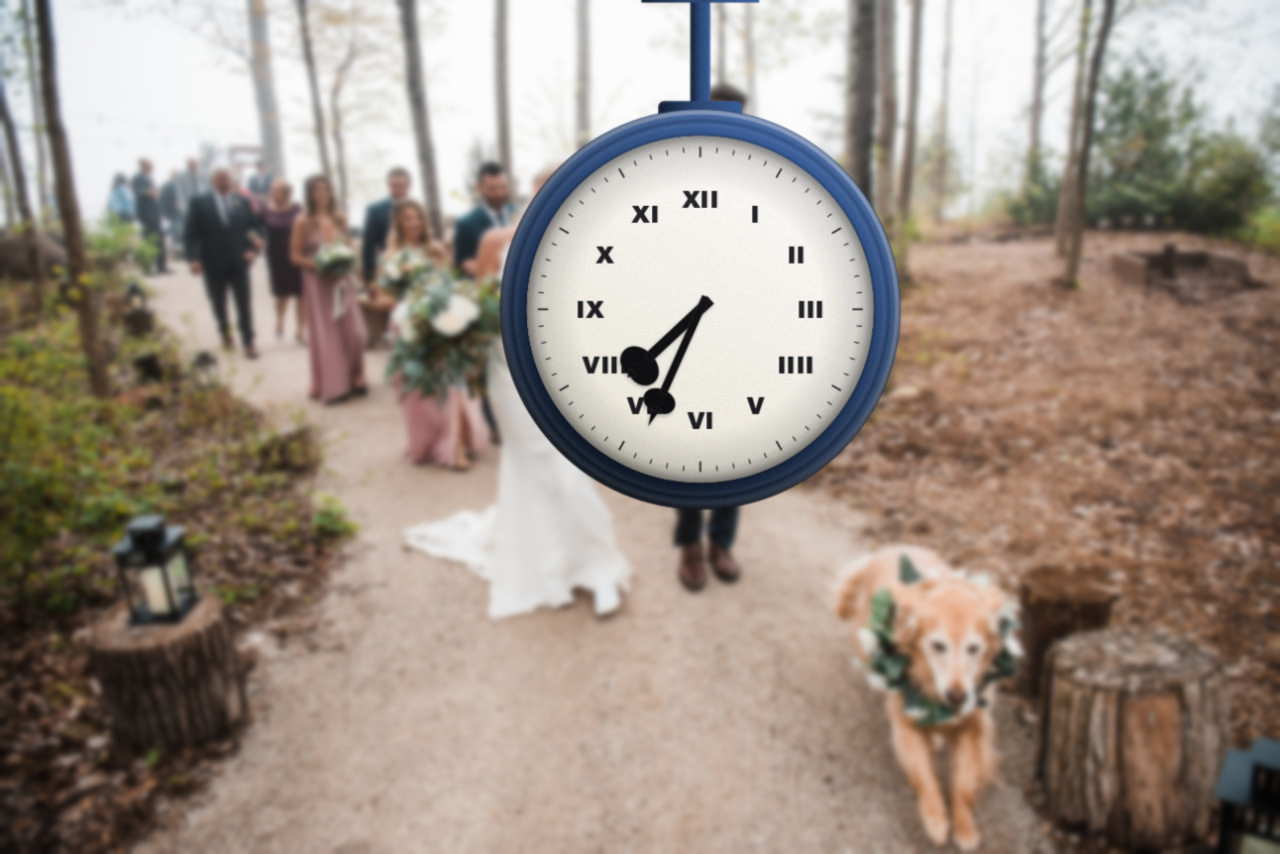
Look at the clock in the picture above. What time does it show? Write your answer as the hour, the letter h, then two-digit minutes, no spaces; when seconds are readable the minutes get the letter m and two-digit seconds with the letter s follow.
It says 7h34
